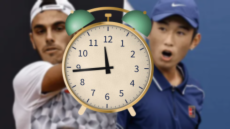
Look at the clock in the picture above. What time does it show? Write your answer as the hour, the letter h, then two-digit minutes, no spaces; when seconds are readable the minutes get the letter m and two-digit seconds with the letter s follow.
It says 11h44
